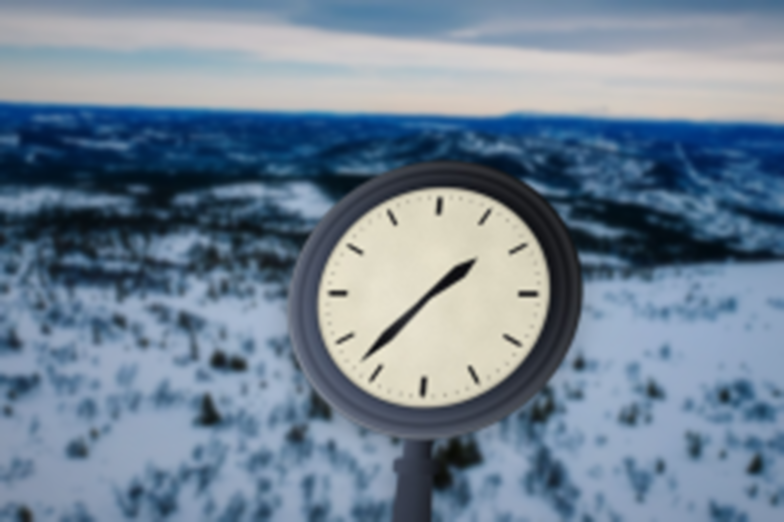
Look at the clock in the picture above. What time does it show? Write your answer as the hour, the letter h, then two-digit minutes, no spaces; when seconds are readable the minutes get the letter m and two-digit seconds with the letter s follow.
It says 1h37
